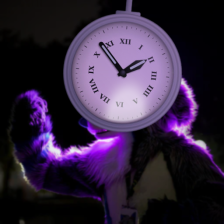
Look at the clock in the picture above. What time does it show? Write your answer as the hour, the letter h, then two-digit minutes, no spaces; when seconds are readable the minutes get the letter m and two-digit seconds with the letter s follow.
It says 1h53
